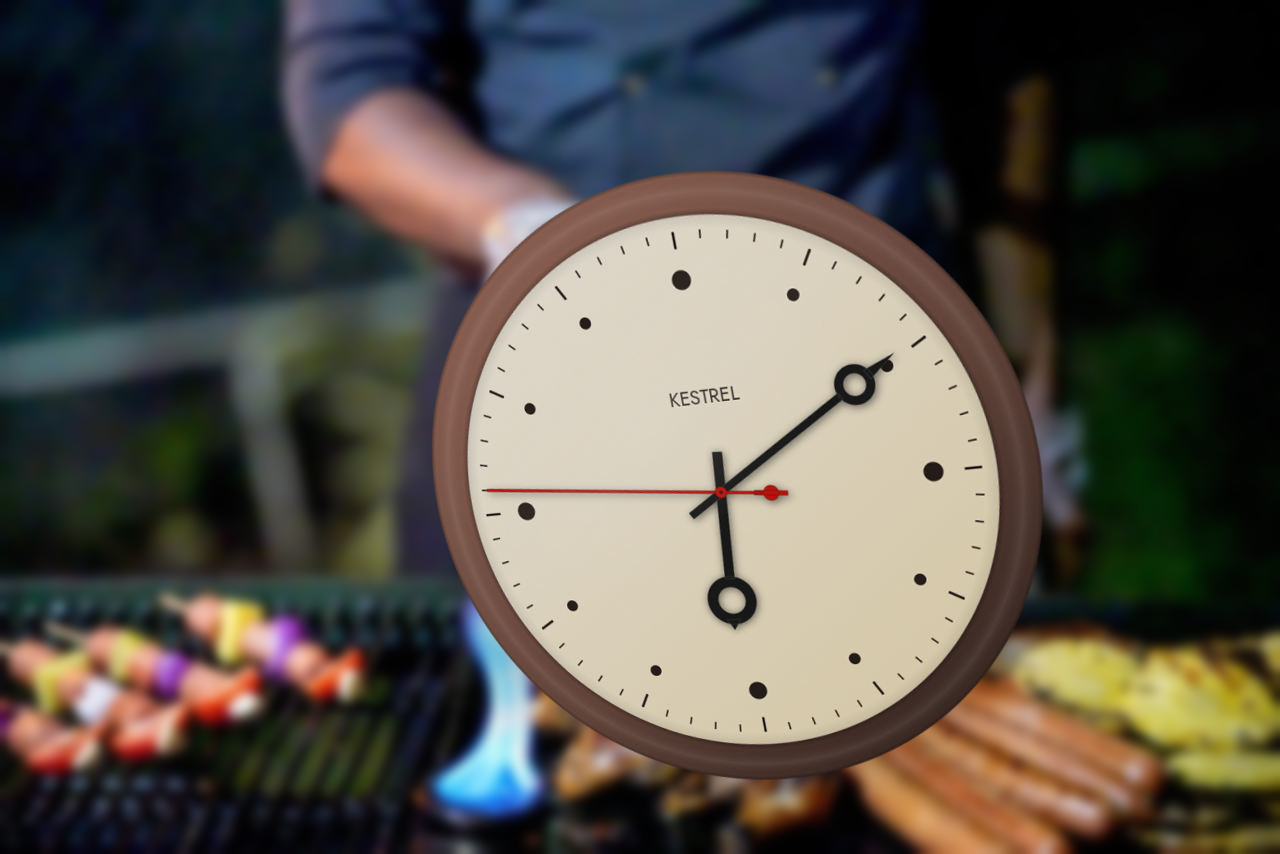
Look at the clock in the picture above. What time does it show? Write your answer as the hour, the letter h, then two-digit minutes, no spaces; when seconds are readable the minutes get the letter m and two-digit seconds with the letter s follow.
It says 6h09m46s
